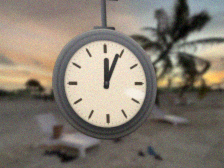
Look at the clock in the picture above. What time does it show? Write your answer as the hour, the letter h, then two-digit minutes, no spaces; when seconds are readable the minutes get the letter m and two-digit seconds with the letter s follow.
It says 12h04
